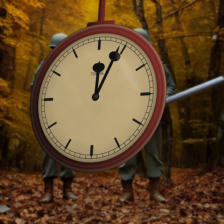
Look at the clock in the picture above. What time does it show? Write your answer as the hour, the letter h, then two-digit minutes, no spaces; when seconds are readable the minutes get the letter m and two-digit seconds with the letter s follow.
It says 12h04
